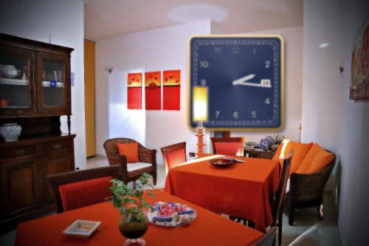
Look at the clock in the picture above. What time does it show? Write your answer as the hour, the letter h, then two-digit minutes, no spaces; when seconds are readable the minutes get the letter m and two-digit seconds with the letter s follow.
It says 2h16
